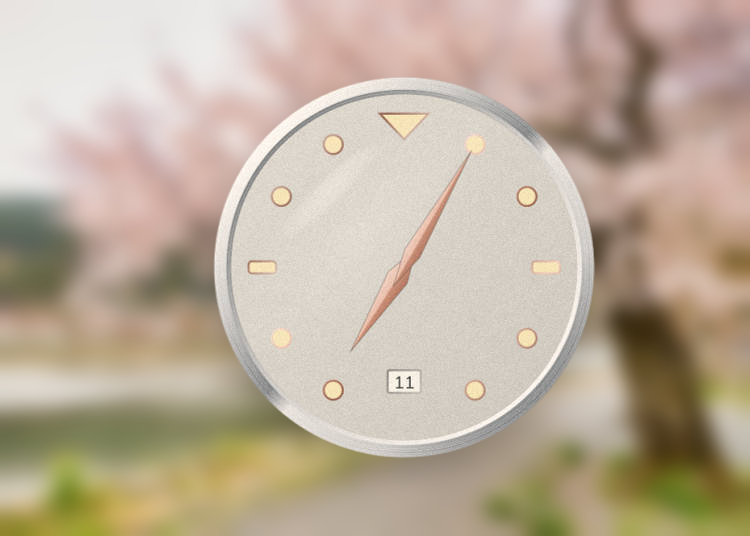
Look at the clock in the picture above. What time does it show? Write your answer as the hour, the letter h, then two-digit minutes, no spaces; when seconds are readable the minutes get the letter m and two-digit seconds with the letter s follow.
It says 7h05
